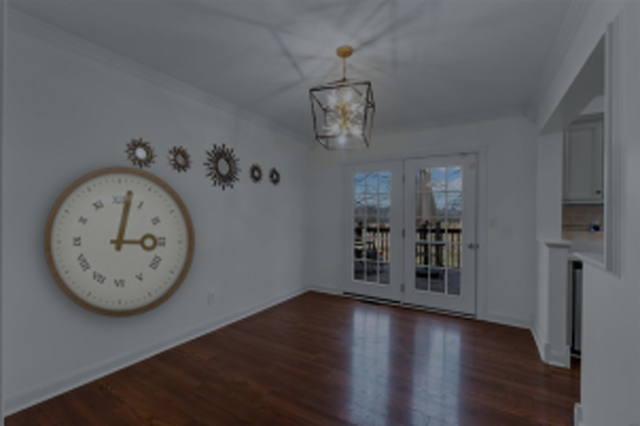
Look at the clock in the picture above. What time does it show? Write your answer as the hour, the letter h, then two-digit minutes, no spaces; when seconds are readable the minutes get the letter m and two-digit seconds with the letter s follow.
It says 3h02
